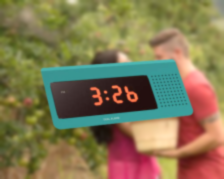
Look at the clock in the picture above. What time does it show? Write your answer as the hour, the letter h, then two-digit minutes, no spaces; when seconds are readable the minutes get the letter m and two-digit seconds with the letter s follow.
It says 3h26
